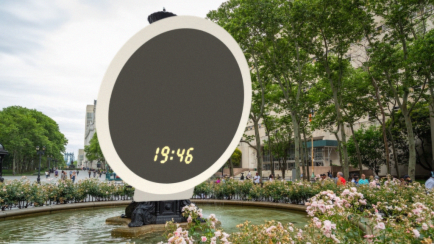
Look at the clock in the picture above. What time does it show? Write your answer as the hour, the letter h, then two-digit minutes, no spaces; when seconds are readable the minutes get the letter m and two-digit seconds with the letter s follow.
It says 19h46
